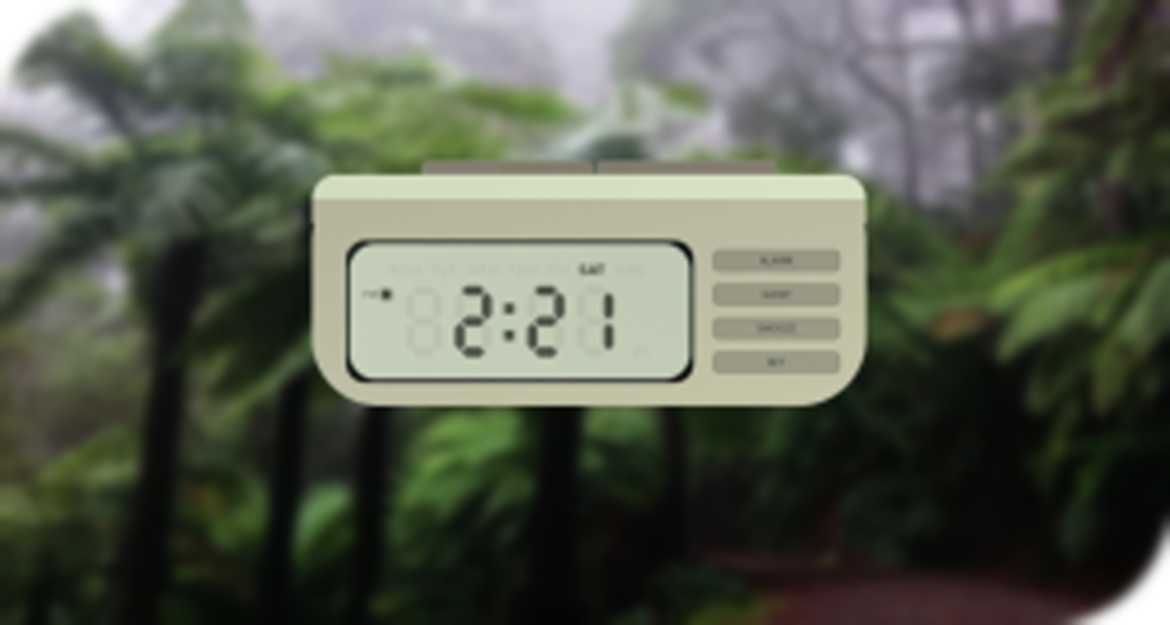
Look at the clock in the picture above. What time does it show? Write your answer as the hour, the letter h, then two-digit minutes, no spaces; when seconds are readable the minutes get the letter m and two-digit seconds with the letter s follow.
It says 2h21
